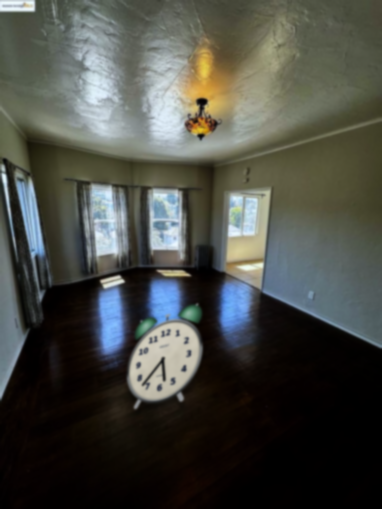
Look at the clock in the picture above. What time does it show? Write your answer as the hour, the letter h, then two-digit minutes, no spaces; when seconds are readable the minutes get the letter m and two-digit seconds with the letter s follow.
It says 5h37
